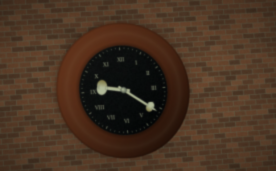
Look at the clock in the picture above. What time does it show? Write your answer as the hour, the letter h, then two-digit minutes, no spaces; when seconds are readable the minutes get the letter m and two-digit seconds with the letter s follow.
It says 9h21
